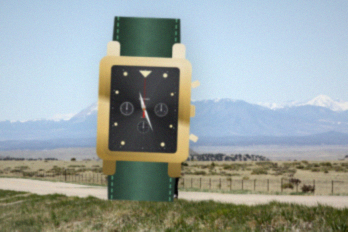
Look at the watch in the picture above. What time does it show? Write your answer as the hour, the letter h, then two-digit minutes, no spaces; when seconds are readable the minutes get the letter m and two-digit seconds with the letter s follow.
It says 11h26
